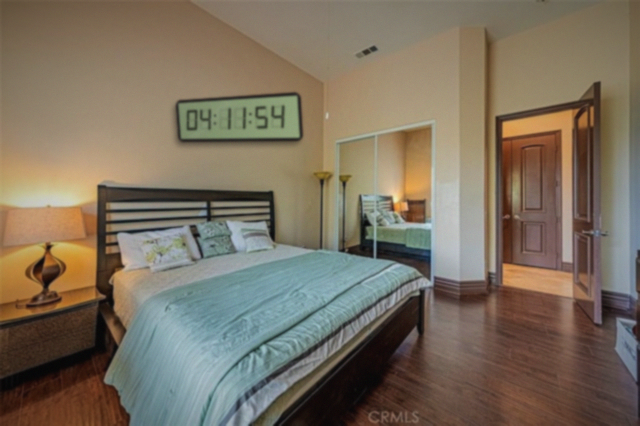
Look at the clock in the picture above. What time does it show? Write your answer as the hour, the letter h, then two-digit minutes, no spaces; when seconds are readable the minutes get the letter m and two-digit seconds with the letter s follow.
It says 4h11m54s
